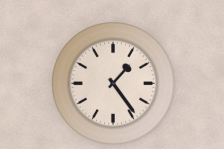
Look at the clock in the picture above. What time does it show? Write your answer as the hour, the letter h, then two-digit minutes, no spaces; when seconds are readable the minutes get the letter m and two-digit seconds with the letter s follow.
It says 1h24
